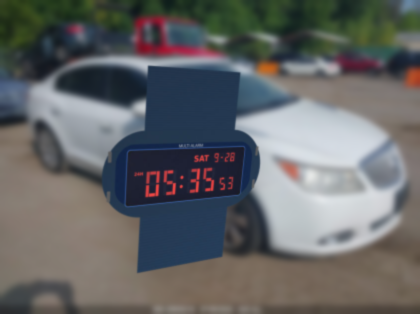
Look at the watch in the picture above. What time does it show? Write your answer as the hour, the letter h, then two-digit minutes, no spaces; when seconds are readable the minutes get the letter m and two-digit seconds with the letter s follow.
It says 5h35m53s
